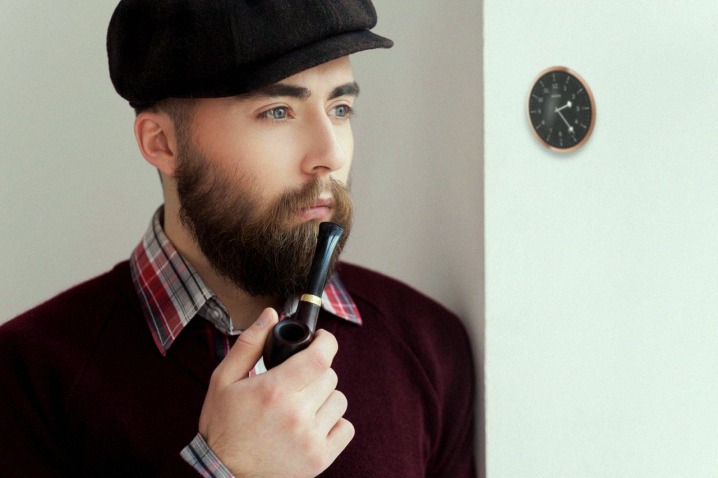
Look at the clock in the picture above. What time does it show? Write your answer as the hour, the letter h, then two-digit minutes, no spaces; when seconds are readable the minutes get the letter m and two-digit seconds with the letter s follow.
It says 2h24
